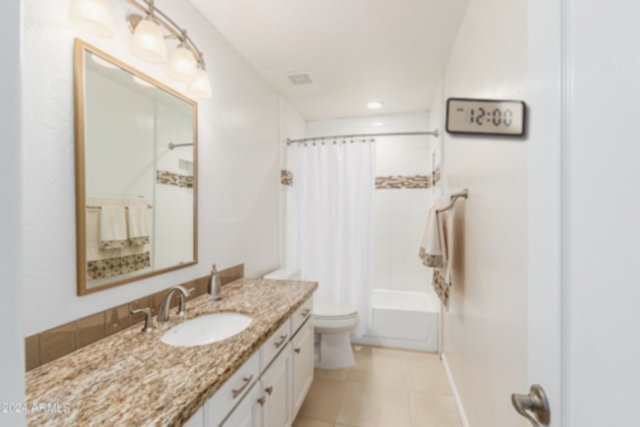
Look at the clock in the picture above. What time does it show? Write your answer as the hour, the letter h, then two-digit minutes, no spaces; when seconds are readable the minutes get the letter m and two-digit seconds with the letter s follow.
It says 12h00
